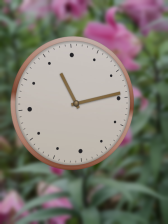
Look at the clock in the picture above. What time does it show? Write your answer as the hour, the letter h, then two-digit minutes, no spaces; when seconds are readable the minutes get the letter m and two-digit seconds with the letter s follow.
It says 11h14
